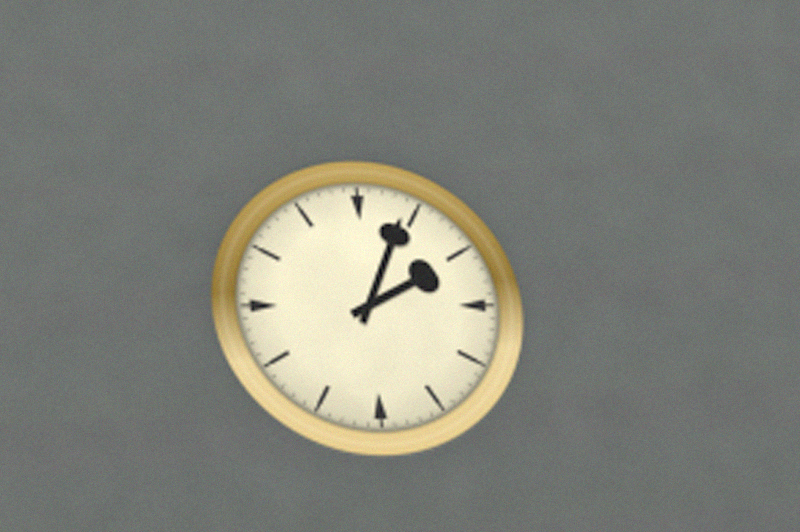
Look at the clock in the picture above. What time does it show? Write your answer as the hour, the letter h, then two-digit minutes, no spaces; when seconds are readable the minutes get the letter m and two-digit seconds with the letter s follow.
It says 2h04
